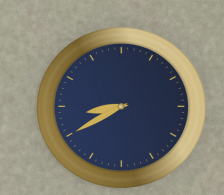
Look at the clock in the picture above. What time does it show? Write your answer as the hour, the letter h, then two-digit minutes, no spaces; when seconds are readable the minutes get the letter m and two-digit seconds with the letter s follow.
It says 8h40
